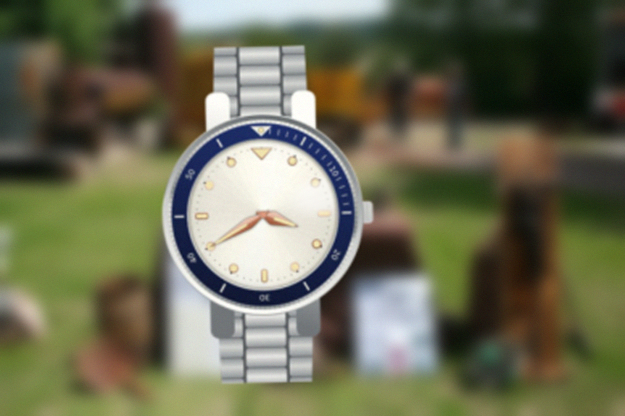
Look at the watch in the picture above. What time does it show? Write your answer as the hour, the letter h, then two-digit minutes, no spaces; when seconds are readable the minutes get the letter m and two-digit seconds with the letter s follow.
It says 3h40
